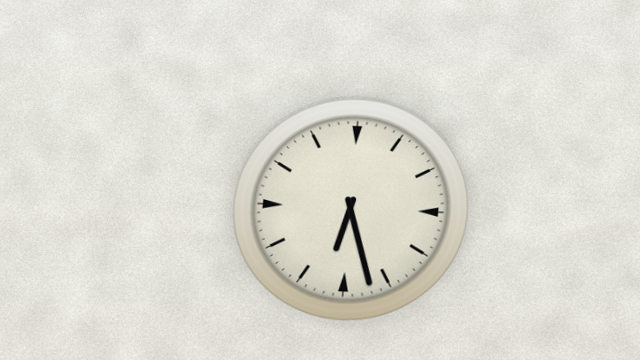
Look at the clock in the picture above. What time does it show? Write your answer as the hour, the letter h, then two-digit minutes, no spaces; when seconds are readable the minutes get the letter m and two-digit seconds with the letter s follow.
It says 6h27
